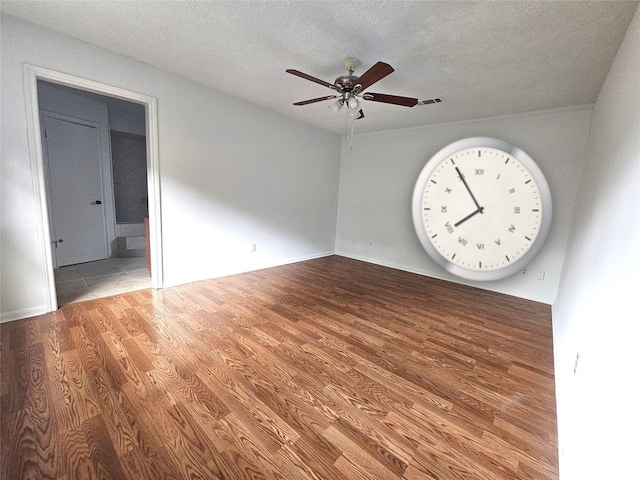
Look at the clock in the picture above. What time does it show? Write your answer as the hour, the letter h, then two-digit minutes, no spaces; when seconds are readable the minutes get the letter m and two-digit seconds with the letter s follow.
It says 7h55
